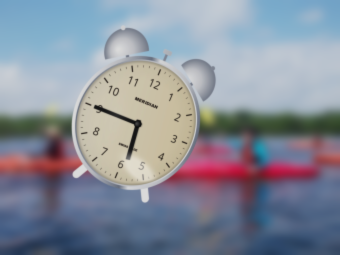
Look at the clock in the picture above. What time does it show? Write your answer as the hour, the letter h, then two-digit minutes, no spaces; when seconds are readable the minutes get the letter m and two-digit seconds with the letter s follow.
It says 5h45
